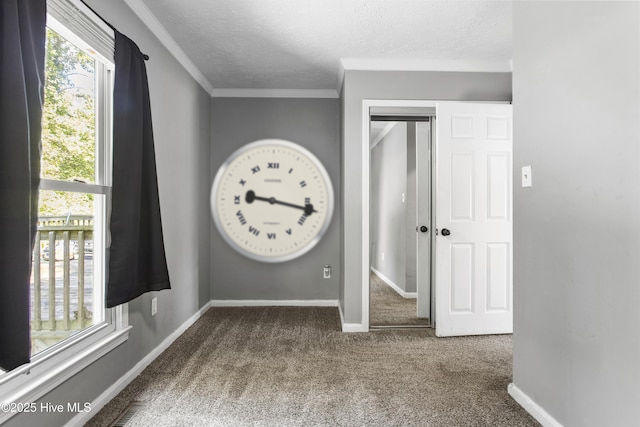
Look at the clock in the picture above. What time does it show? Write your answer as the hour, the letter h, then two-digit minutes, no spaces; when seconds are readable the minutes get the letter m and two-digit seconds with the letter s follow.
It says 9h17
